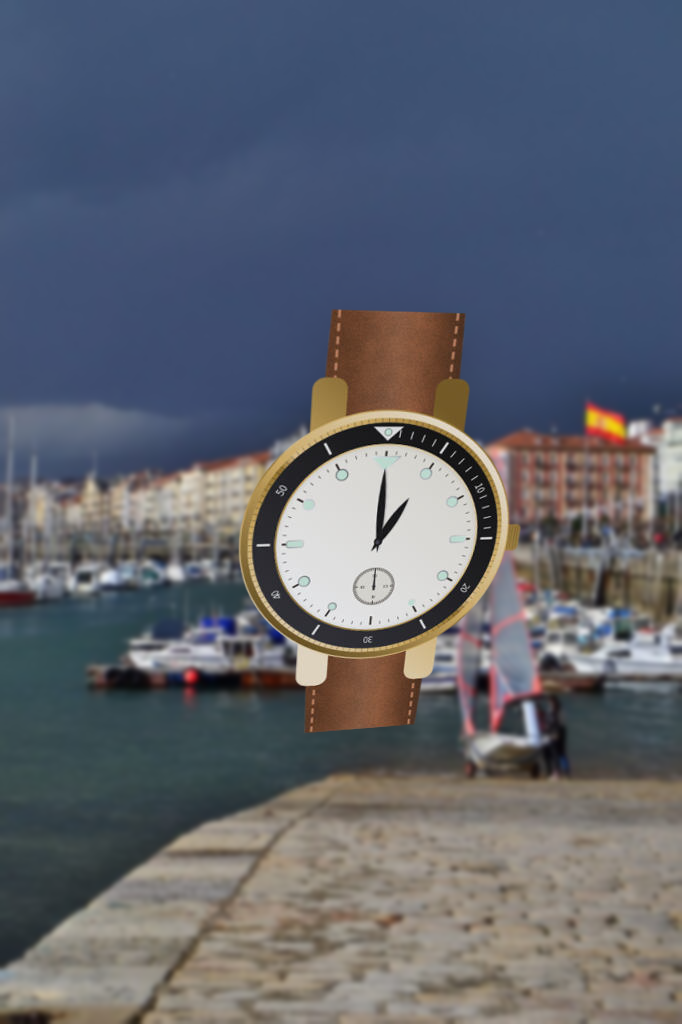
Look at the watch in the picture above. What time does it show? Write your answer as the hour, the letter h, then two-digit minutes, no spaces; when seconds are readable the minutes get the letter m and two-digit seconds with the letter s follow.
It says 1h00
